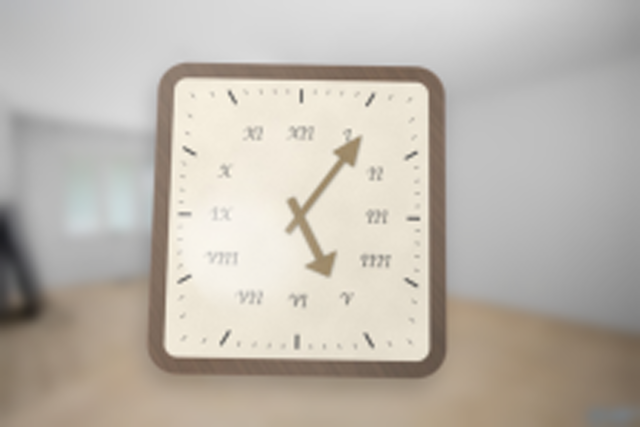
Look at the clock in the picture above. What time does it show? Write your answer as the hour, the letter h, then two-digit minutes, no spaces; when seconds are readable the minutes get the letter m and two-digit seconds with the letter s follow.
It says 5h06
